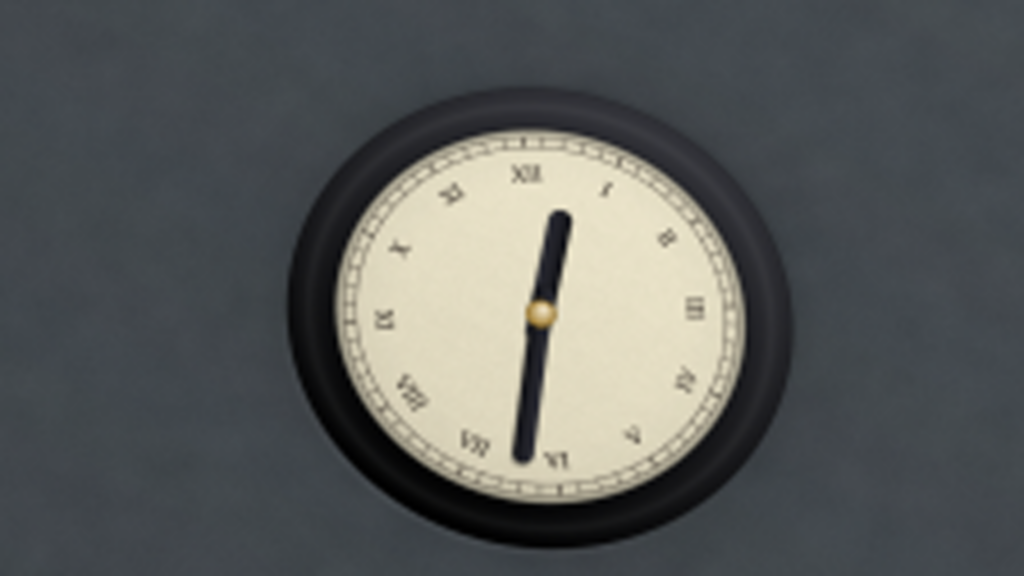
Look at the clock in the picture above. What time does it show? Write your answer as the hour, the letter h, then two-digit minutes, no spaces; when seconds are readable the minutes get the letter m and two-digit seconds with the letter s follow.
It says 12h32
